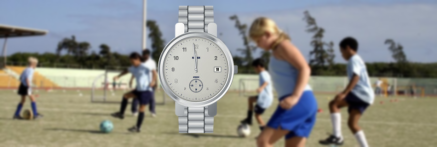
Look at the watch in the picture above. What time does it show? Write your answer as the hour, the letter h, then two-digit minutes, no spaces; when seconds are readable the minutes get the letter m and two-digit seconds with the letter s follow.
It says 11h59
